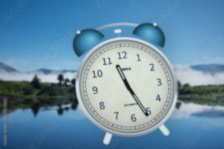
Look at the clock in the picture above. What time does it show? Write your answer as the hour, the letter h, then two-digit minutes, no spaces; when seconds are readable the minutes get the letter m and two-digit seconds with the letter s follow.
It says 11h26
